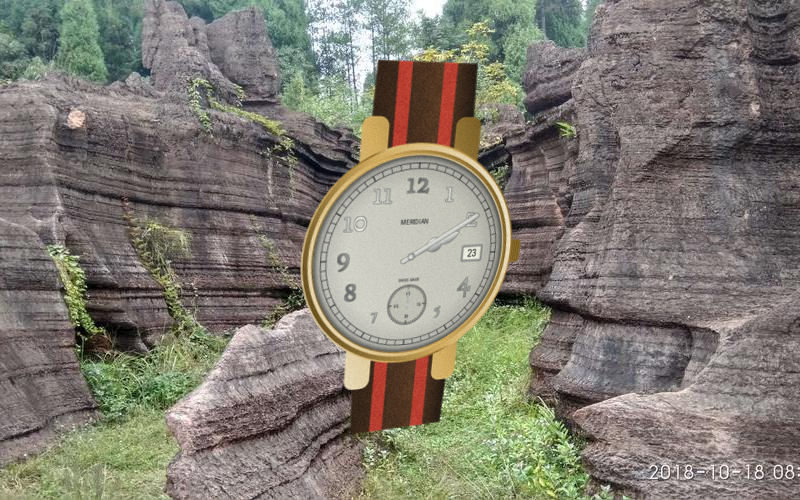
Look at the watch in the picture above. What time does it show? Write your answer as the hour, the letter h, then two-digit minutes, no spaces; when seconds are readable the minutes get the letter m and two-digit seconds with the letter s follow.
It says 2h10
